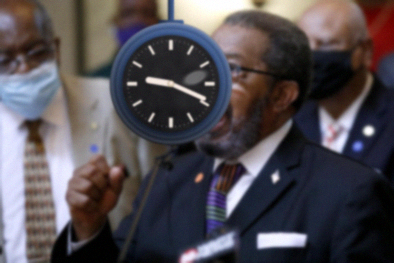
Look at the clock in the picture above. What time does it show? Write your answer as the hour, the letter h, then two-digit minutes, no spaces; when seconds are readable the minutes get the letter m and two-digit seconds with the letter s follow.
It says 9h19
